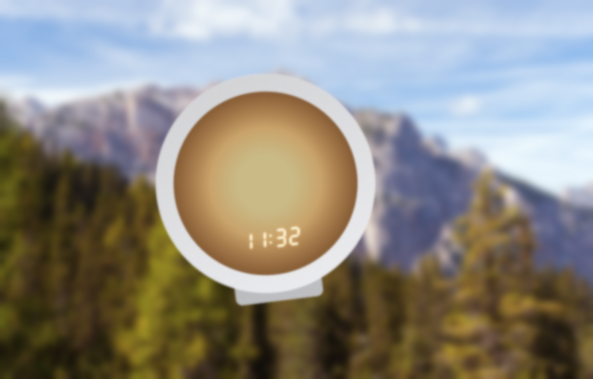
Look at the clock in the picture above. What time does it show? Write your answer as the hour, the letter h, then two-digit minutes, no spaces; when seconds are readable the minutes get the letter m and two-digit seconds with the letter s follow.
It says 11h32
